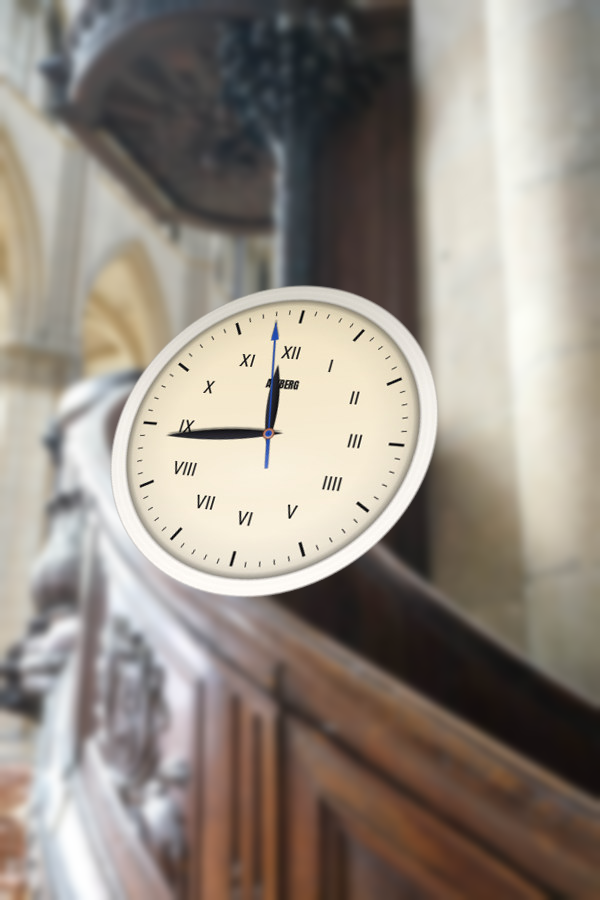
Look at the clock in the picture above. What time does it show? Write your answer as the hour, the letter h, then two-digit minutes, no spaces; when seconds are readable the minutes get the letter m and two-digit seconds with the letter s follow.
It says 11h43m58s
